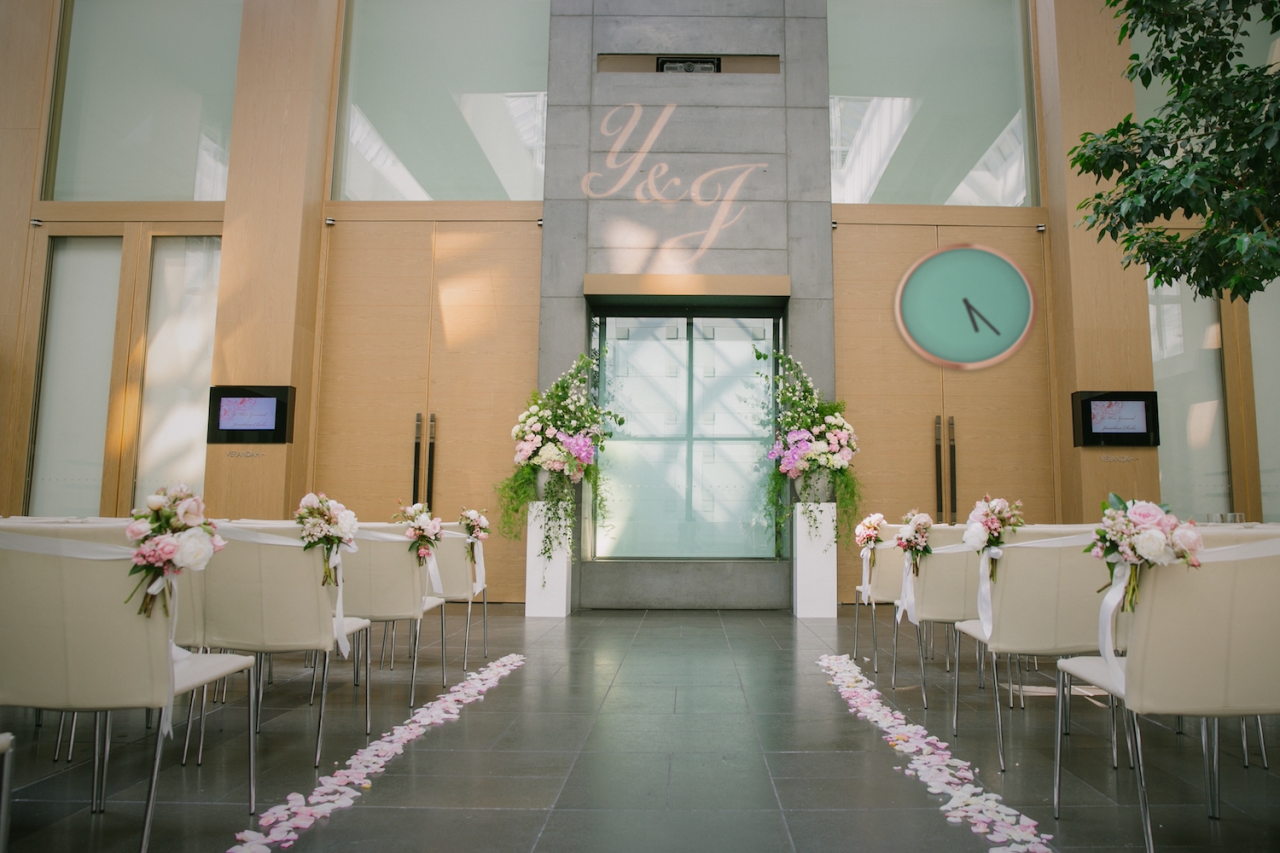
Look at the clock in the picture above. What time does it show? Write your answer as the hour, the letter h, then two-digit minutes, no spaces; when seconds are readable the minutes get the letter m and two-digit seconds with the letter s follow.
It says 5h23
